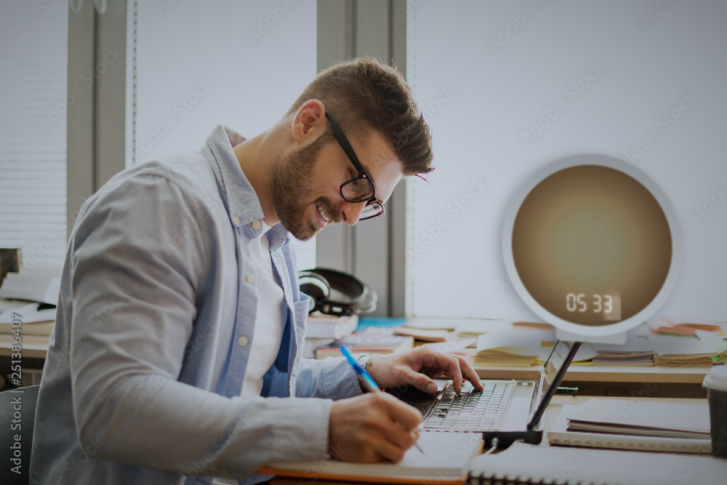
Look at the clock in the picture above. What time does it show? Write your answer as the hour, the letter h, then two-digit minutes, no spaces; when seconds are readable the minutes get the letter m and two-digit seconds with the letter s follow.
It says 5h33
